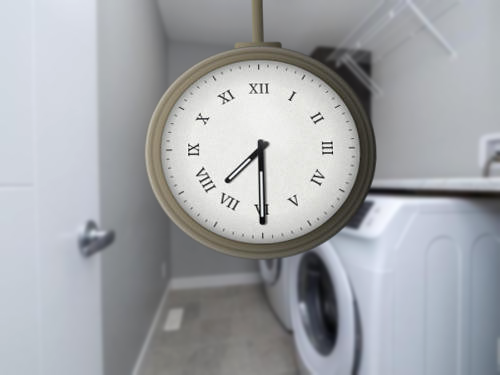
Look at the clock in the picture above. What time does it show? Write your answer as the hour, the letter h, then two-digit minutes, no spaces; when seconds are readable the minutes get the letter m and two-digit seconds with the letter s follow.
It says 7h30
